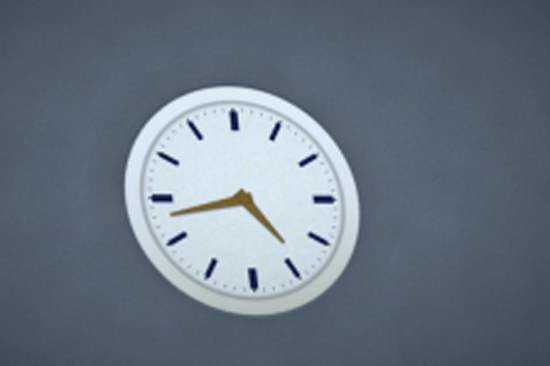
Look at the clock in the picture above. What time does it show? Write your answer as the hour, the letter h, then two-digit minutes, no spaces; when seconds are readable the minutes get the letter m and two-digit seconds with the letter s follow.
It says 4h43
